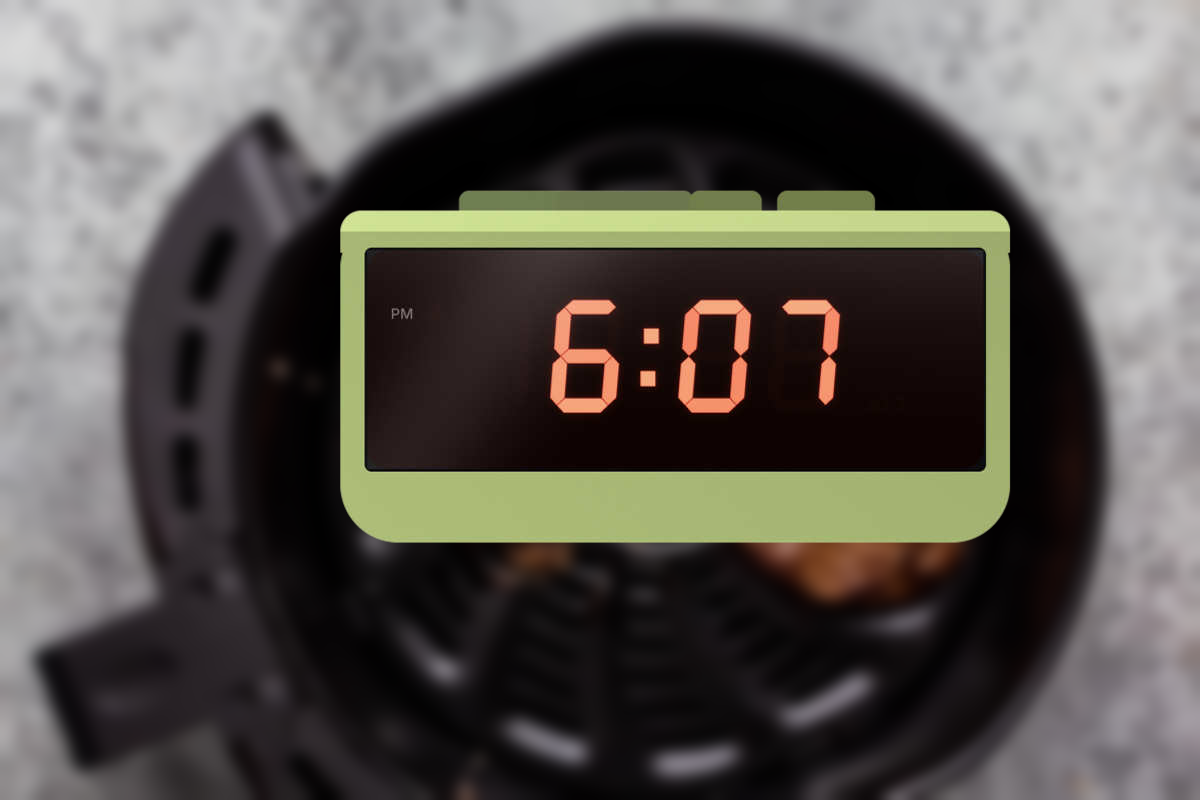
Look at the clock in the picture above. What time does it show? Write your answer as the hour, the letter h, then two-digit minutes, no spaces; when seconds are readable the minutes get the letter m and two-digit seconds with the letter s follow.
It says 6h07
